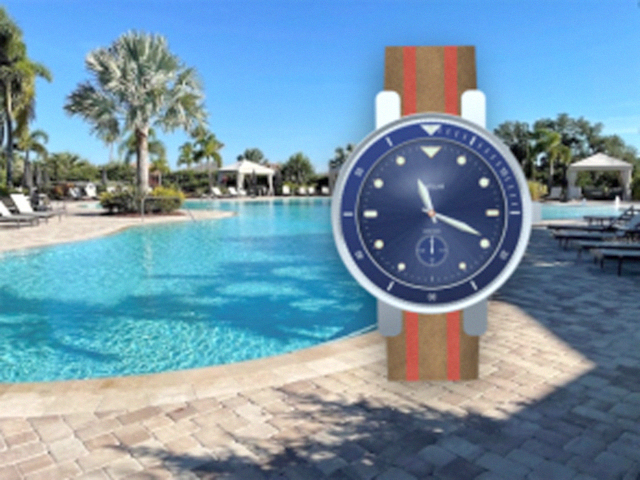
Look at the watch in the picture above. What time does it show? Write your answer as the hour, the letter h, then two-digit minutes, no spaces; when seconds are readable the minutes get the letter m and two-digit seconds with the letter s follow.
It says 11h19
